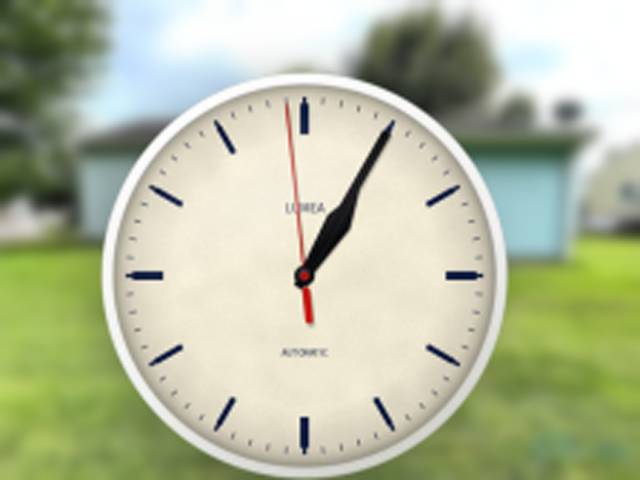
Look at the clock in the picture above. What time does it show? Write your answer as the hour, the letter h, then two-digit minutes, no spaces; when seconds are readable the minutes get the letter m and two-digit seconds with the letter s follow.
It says 1h04m59s
